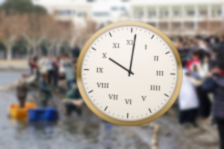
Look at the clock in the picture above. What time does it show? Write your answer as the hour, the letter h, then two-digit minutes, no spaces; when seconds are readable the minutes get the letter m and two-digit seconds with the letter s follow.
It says 10h01
